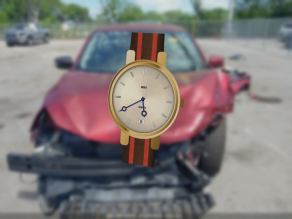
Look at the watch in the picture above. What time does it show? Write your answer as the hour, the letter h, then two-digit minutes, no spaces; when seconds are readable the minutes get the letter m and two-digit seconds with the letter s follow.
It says 5h40
